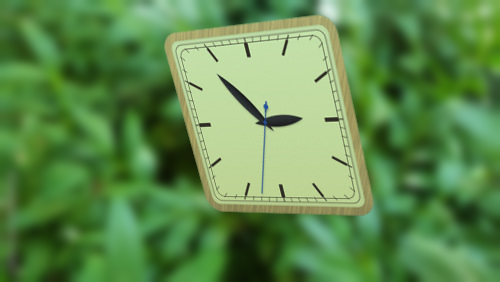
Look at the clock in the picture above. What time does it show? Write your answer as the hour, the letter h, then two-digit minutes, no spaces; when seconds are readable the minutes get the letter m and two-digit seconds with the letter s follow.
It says 2h53m33s
